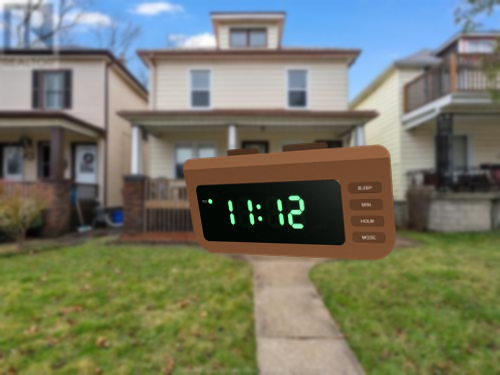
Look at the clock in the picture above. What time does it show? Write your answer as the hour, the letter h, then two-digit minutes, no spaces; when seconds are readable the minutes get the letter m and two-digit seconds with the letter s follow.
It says 11h12
